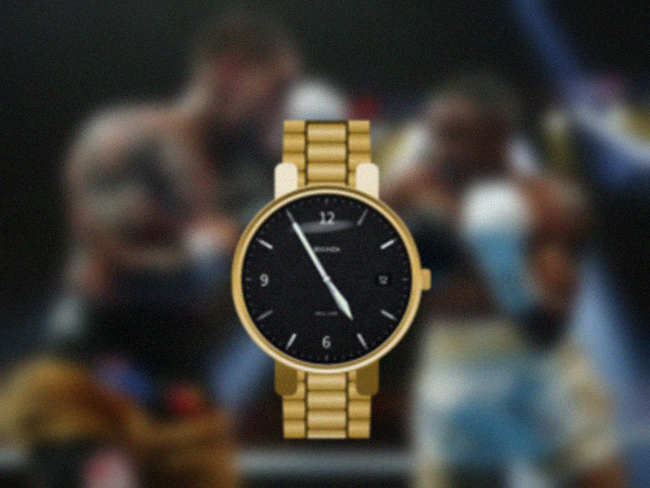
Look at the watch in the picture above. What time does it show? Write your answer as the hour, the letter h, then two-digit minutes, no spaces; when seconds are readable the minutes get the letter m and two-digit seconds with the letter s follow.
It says 4h55
